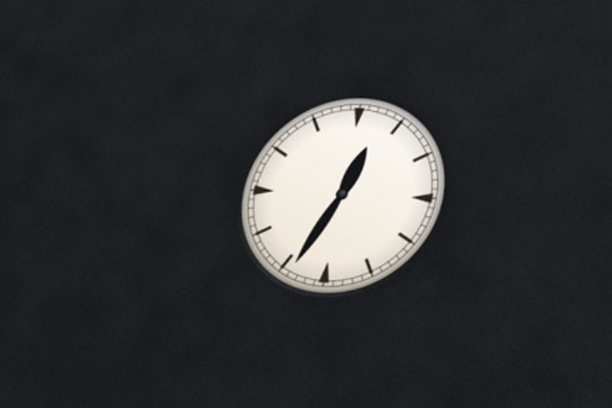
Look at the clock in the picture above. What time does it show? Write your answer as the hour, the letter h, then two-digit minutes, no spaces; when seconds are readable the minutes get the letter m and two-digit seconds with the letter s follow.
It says 12h34
